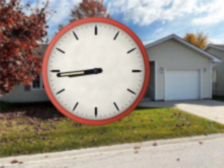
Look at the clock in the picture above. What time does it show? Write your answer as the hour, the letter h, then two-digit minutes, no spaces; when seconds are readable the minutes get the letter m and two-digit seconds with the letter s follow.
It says 8h44
